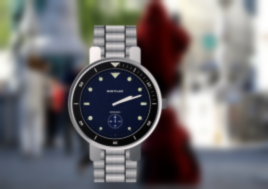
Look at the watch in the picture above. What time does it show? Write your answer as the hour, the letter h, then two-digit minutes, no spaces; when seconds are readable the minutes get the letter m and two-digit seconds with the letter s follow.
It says 2h12
